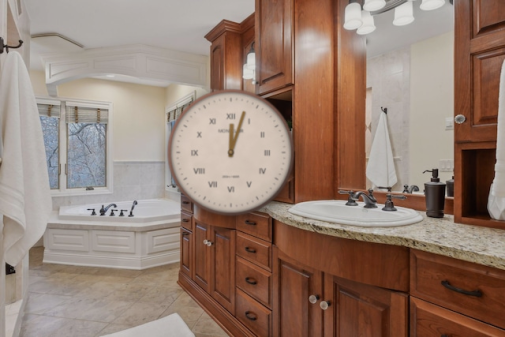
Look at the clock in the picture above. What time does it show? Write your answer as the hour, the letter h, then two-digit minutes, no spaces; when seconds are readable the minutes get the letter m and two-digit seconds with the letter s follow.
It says 12h03
